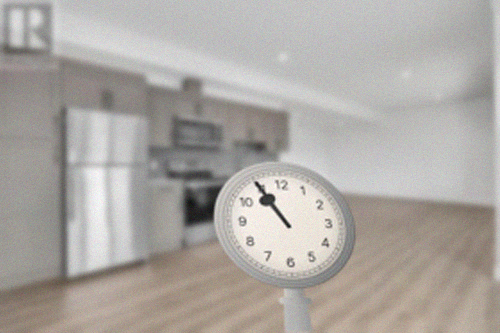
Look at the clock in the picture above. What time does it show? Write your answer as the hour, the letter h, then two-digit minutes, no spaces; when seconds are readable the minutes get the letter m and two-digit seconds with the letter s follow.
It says 10h55
